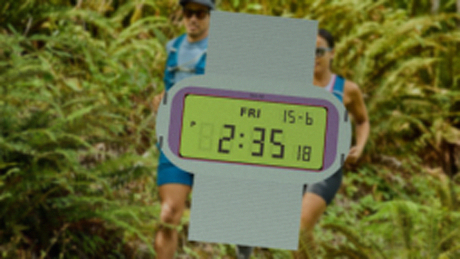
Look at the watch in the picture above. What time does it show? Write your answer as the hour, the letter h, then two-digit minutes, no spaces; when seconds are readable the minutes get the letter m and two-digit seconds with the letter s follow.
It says 2h35m18s
